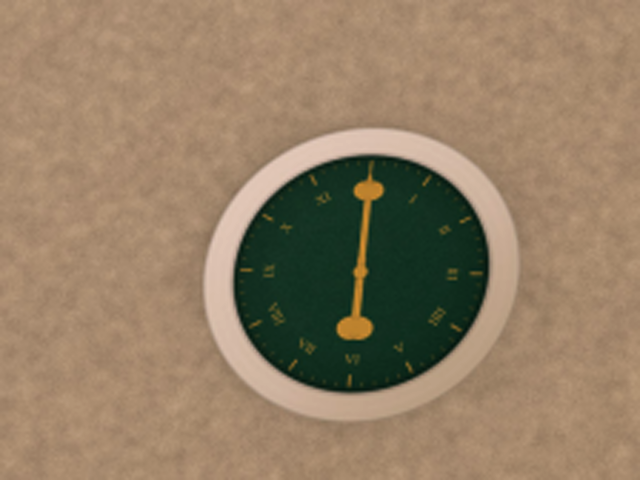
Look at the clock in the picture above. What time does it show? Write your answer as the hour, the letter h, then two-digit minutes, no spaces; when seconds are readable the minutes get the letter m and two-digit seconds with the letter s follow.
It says 6h00
